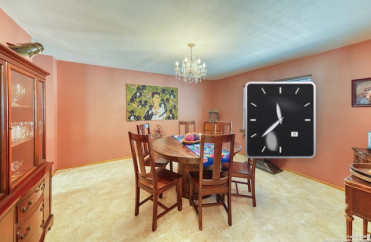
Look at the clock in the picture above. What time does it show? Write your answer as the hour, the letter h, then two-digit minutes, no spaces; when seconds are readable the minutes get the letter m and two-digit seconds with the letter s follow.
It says 11h38
